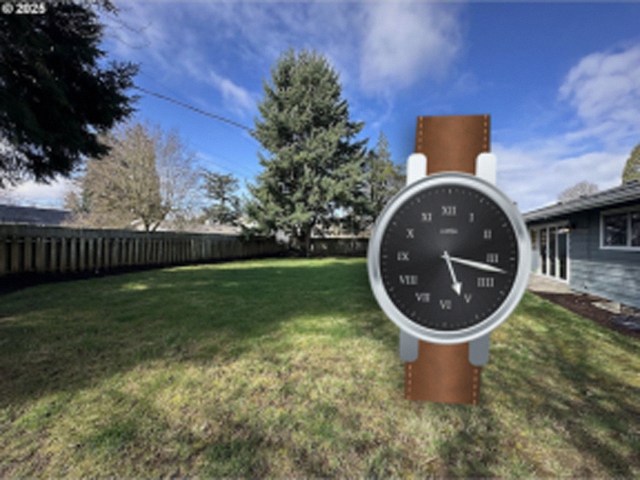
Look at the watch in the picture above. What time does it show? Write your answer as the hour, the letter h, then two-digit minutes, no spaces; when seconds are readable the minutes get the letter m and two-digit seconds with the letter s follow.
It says 5h17
